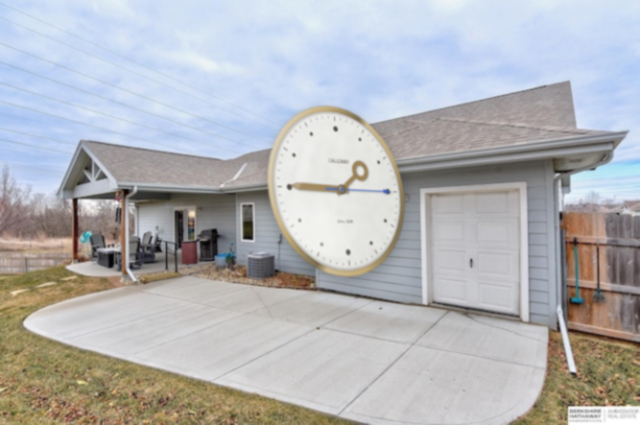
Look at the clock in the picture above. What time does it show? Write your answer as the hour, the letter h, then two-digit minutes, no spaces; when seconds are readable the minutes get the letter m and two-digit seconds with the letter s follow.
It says 1h45m15s
